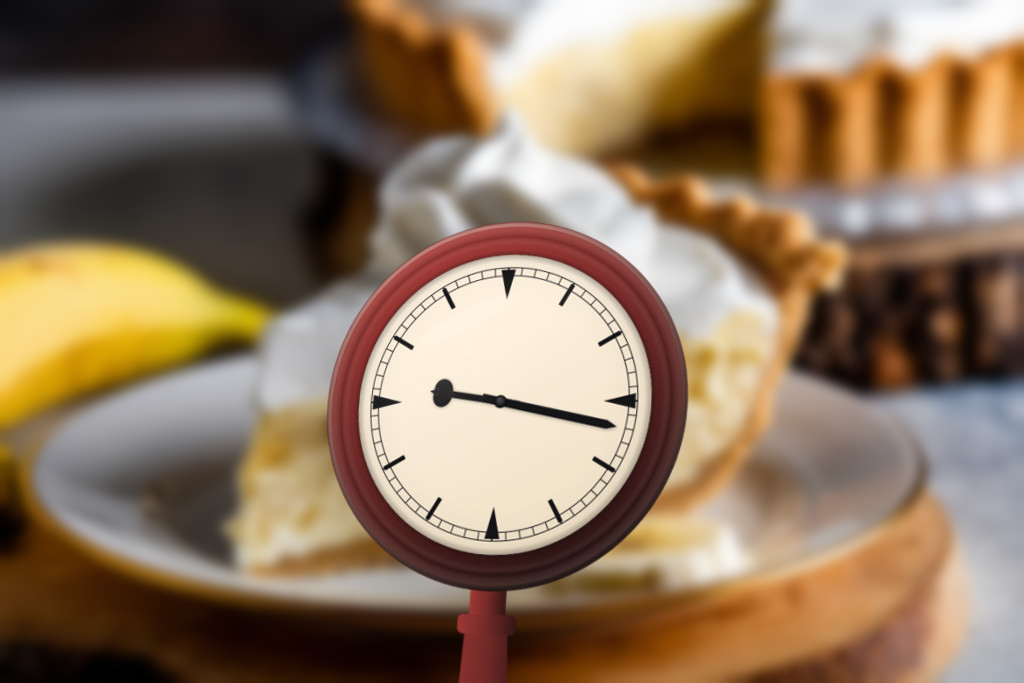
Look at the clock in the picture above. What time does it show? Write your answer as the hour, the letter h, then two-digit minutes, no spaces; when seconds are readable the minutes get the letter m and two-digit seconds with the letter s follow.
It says 9h17
